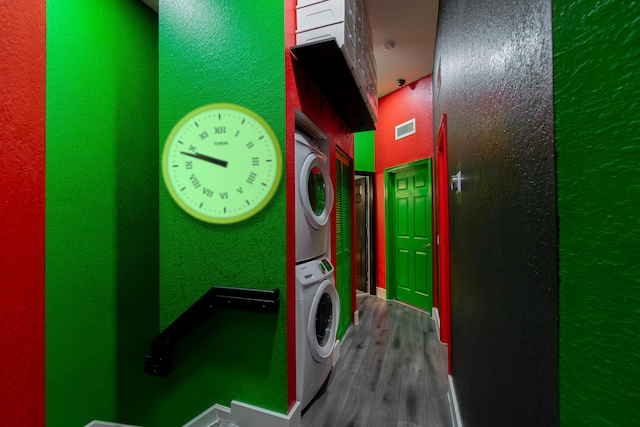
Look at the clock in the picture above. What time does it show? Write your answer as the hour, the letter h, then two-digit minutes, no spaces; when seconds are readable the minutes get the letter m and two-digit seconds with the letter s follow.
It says 9h48
